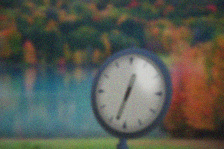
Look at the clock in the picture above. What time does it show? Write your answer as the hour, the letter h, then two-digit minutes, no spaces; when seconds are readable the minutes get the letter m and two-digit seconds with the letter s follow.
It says 12h33
